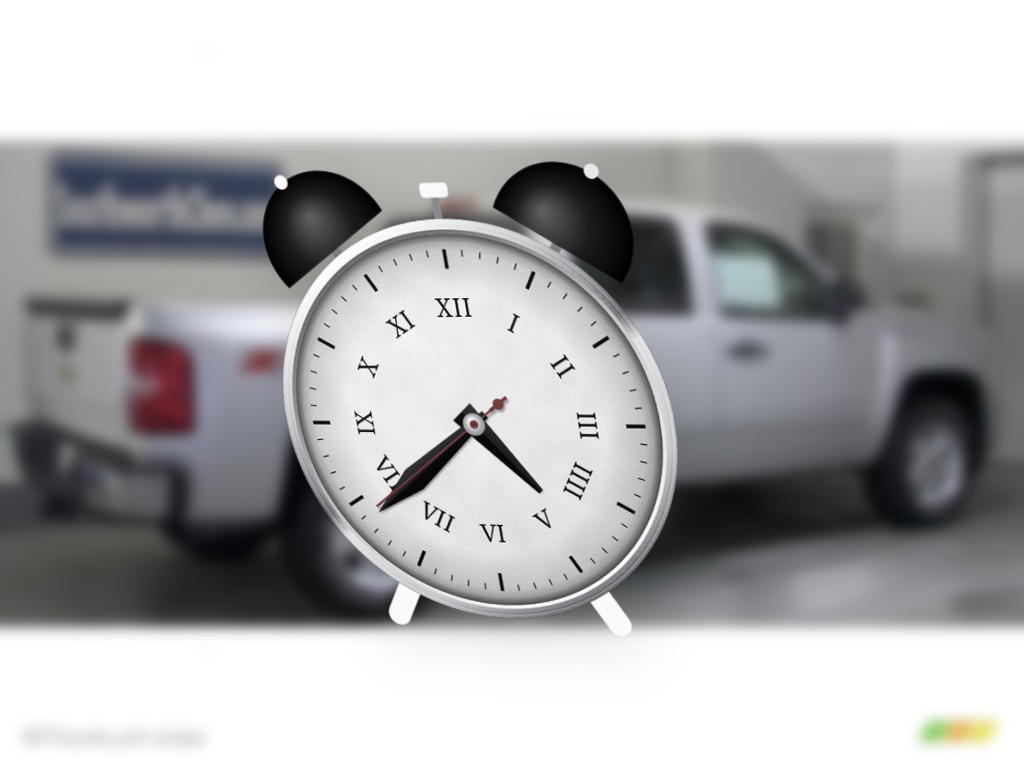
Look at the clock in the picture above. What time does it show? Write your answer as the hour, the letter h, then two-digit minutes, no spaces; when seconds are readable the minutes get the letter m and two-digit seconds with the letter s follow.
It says 4h38m39s
